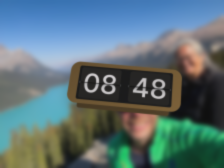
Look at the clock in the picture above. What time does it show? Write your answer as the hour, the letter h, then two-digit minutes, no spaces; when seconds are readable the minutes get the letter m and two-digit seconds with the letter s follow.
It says 8h48
